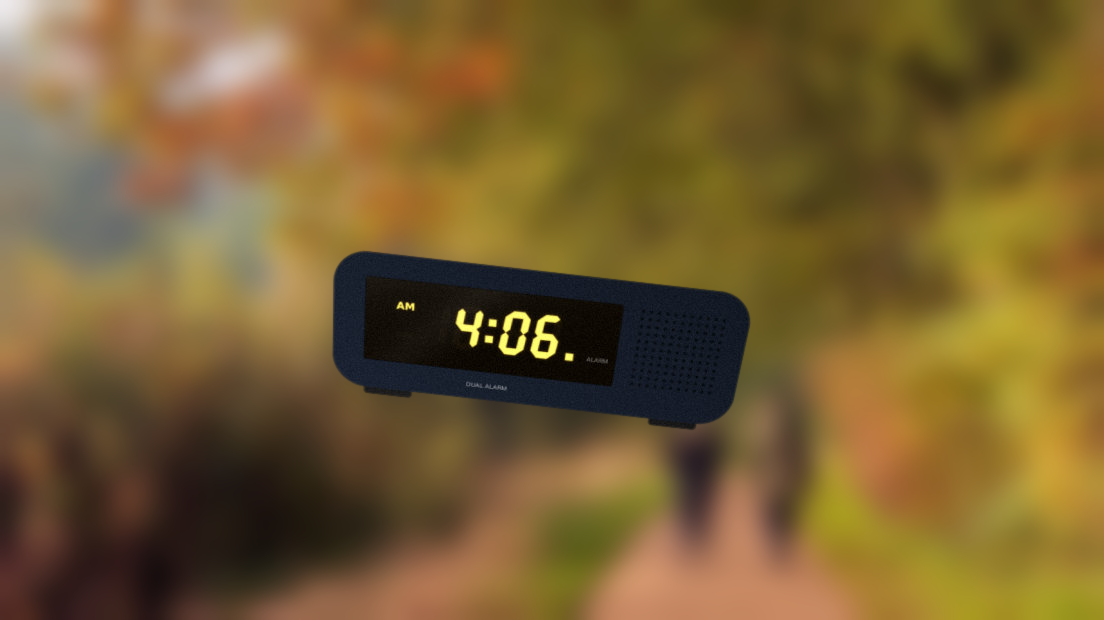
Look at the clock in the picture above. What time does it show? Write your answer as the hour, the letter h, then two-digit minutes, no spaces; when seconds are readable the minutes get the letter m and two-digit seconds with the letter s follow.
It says 4h06
